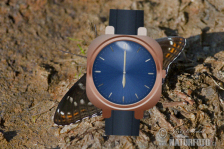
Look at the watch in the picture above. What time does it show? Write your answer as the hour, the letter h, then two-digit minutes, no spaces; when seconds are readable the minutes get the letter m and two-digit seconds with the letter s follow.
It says 6h00
